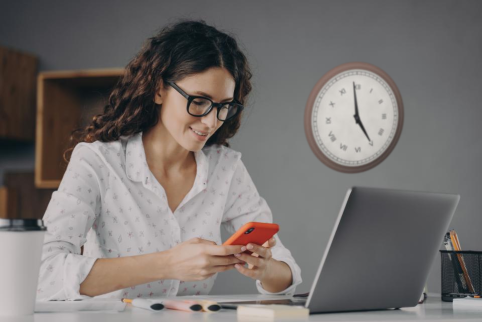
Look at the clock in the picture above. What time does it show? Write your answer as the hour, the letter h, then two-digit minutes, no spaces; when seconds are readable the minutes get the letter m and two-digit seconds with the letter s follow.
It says 4h59
